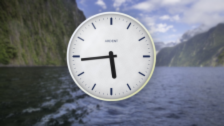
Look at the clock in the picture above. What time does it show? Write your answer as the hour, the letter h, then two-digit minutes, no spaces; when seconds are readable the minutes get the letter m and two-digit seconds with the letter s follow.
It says 5h44
